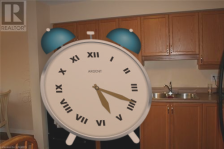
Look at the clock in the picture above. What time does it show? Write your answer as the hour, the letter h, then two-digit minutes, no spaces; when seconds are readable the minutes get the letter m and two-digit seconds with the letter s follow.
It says 5h19
